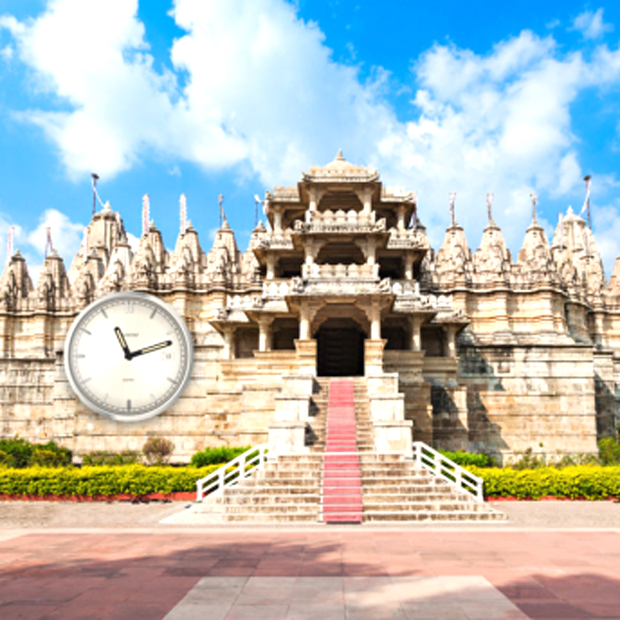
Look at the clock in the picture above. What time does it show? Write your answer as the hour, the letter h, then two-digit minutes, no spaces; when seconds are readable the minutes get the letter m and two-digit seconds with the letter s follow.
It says 11h12
